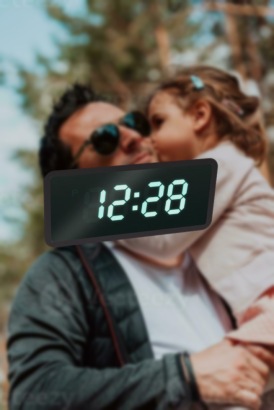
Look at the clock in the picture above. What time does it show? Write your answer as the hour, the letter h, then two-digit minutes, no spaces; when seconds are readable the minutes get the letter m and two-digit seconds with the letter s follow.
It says 12h28
